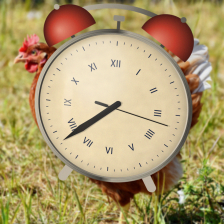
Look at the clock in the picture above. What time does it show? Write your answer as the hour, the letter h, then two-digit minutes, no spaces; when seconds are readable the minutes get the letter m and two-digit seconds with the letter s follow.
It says 7h38m17s
